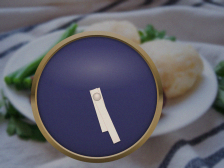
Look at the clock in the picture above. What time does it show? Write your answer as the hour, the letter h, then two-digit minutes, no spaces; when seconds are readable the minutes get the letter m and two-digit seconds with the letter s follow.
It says 5h26
